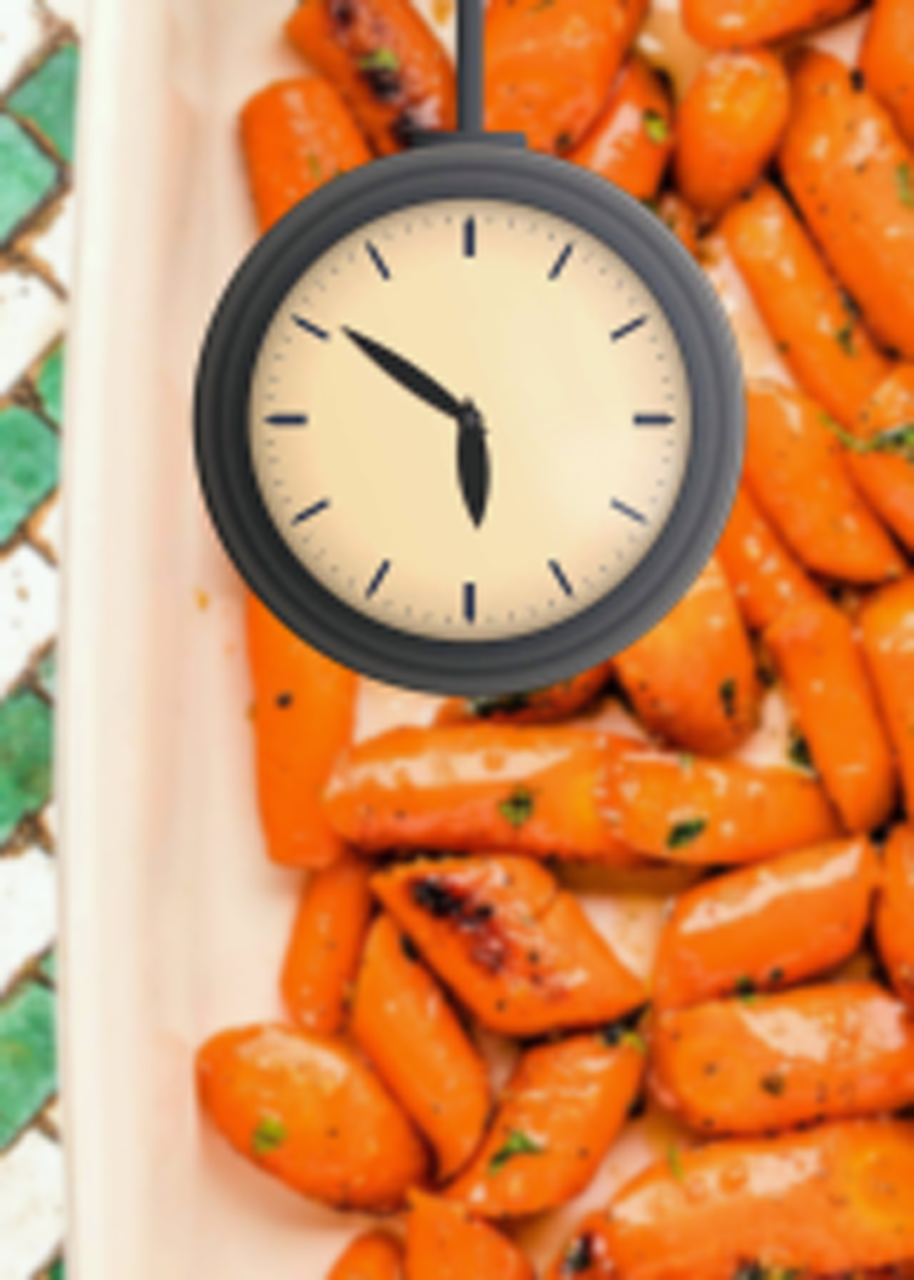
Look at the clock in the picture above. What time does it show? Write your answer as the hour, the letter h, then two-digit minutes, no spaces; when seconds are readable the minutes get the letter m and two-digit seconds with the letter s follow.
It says 5h51
